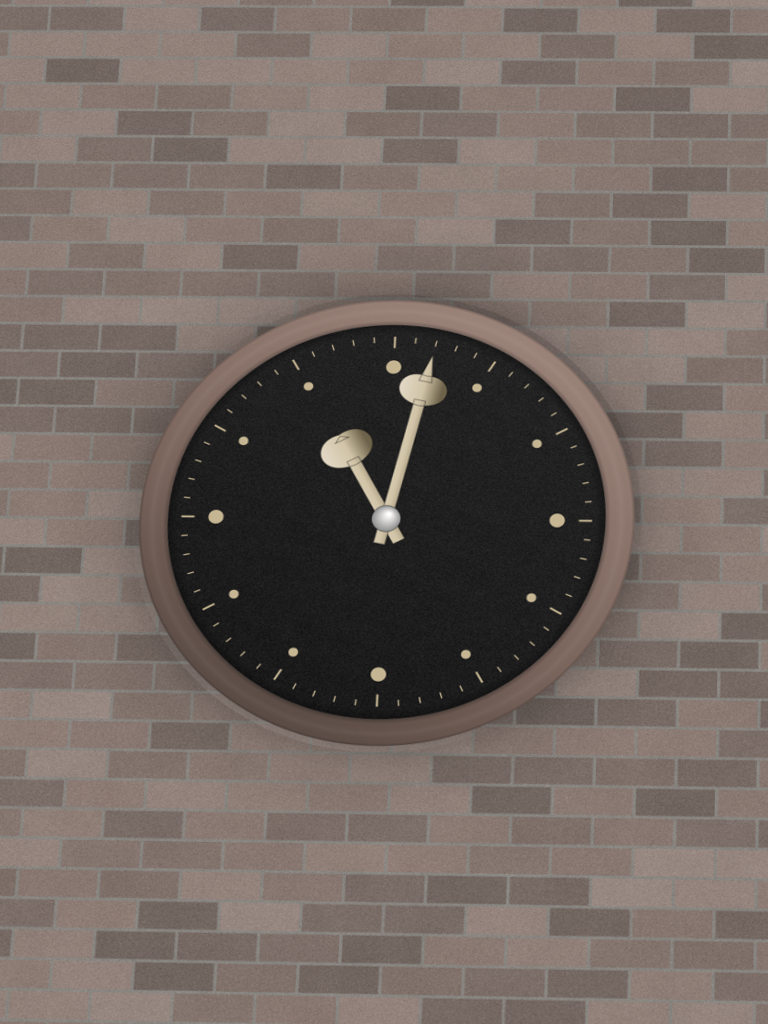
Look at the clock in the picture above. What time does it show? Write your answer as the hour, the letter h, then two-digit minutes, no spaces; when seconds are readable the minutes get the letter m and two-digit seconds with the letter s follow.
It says 11h02
